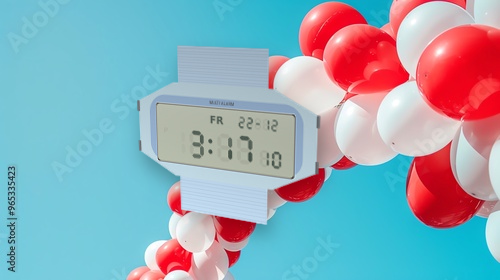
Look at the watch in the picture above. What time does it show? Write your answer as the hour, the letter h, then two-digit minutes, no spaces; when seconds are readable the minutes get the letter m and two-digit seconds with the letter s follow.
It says 3h17m10s
